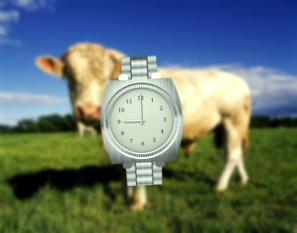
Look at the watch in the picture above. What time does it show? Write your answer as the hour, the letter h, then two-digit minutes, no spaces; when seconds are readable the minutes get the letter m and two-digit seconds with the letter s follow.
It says 9h00
